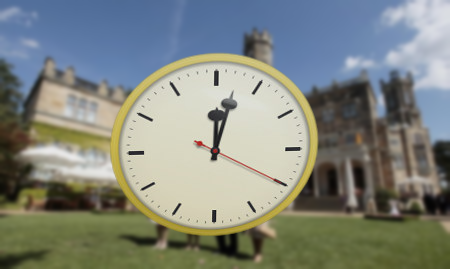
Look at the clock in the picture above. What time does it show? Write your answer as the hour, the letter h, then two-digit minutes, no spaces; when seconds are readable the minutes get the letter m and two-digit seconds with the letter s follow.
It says 12h02m20s
